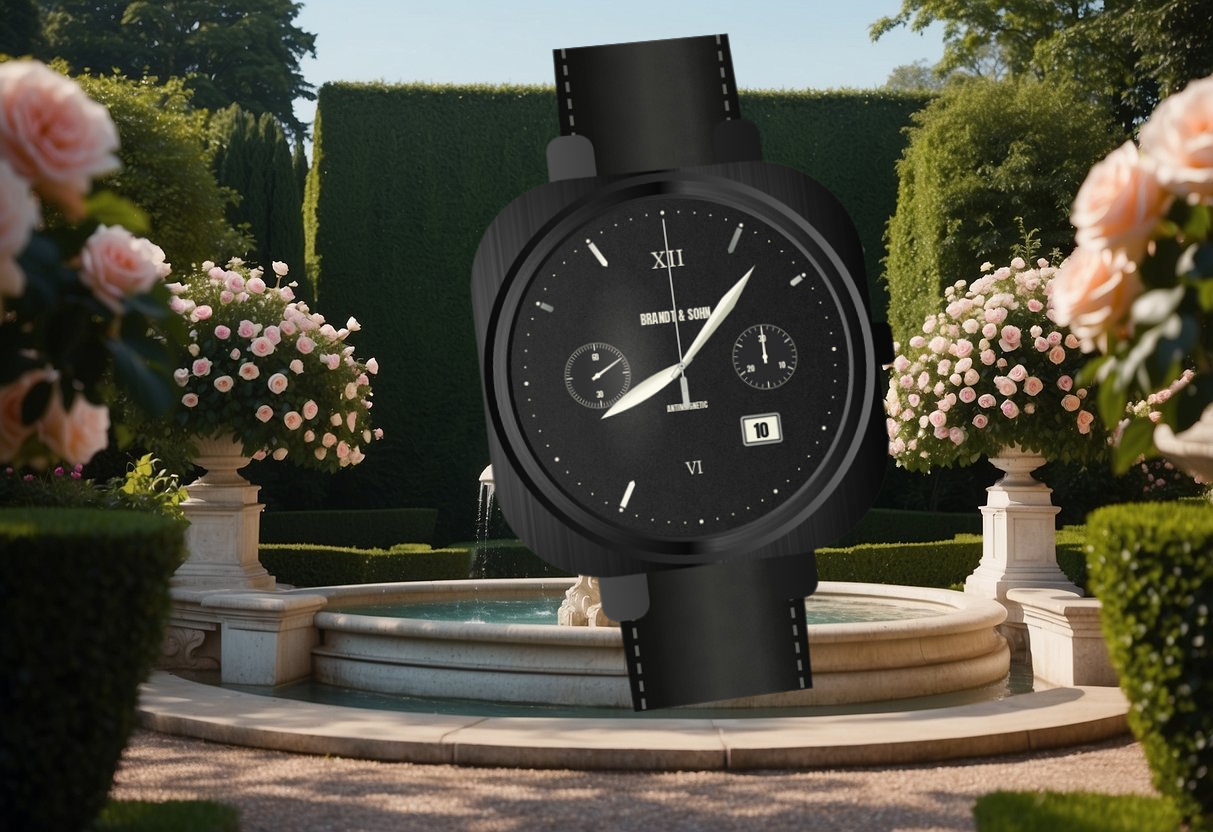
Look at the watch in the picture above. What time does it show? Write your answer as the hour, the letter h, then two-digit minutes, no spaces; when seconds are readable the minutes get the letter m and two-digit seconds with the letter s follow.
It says 8h07m10s
